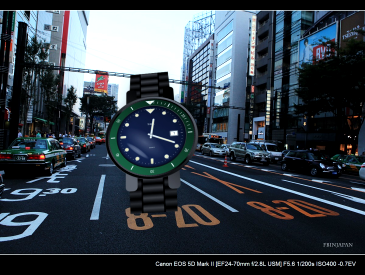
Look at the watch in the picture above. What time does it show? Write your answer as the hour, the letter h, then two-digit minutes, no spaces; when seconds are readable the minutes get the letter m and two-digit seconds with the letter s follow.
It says 12h19
